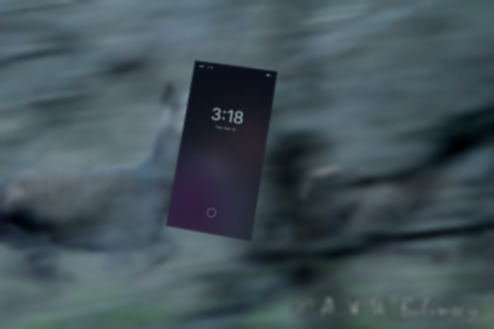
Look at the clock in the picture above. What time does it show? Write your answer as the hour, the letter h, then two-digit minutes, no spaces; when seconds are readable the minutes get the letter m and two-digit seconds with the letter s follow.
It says 3h18
